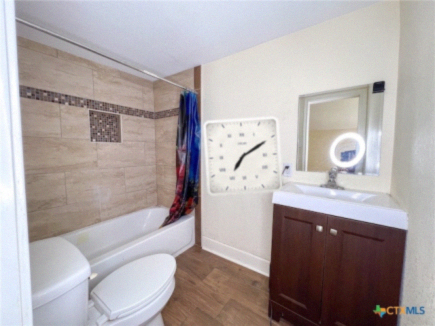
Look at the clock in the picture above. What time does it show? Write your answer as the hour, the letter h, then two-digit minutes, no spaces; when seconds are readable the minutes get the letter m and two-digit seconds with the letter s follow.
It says 7h10
